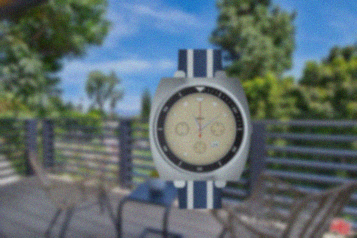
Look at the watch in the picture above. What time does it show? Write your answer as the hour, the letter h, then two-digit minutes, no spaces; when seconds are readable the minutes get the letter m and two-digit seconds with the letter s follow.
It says 11h09
